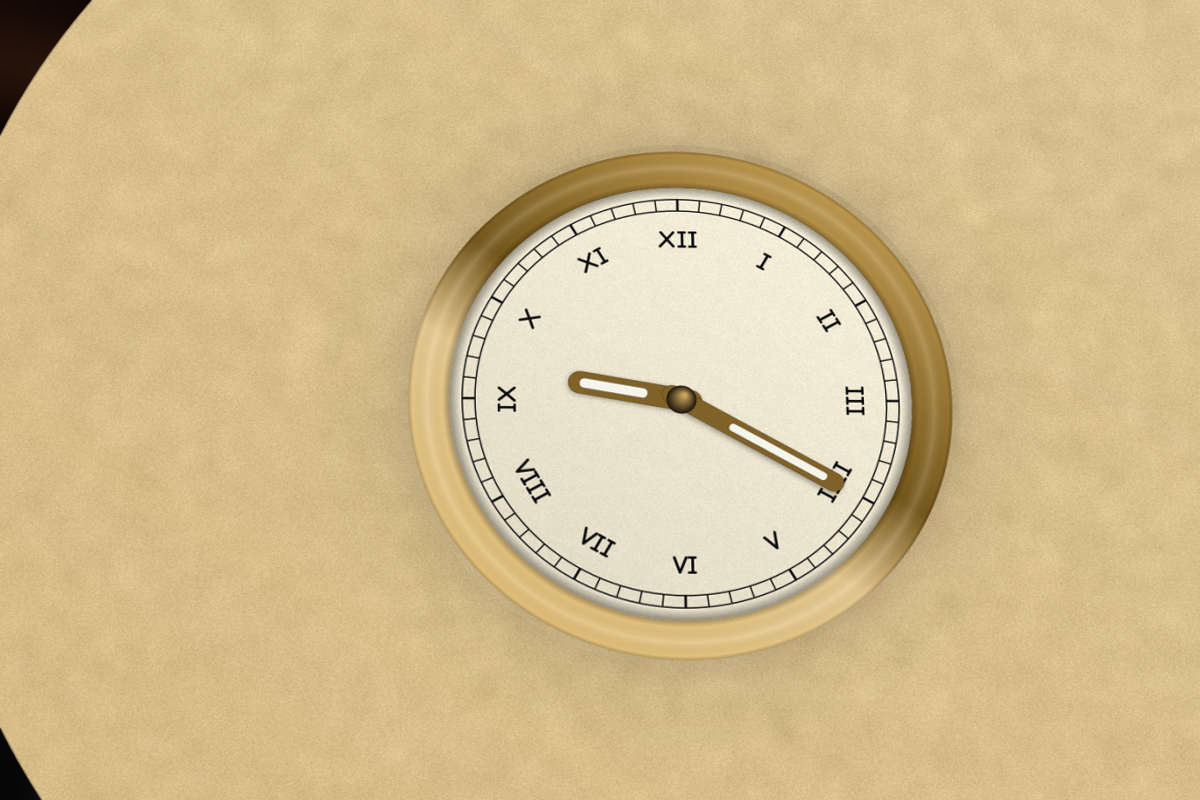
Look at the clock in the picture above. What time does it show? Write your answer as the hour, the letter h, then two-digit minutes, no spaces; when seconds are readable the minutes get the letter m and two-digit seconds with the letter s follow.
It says 9h20
